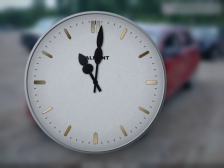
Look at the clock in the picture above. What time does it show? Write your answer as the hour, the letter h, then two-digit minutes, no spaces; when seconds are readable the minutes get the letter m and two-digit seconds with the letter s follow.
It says 11h01
